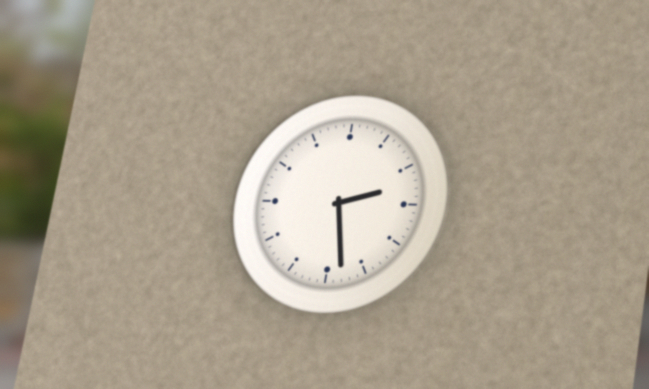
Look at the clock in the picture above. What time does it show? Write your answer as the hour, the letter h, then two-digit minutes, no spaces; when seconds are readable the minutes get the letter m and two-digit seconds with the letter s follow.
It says 2h28
